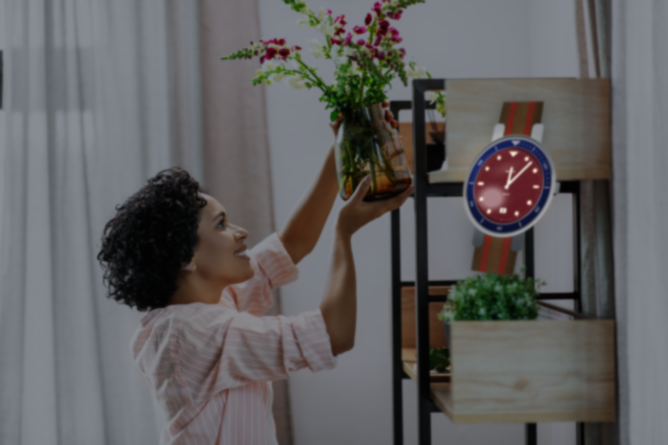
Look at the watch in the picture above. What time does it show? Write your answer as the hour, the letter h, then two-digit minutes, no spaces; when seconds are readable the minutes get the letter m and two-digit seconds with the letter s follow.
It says 12h07
